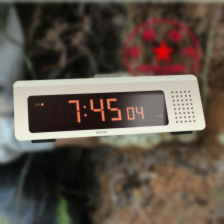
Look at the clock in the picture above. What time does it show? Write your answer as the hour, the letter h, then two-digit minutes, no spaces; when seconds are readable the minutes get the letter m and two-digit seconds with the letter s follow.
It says 7h45m04s
